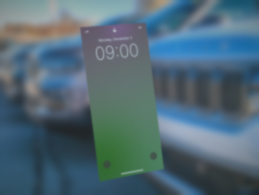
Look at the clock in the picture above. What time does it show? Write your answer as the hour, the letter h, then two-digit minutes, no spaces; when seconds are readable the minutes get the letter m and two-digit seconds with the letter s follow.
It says 9h00
